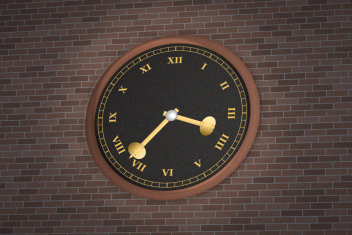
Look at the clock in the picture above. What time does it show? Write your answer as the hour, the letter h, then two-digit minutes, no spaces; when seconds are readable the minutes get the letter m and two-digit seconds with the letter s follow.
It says 3h37
